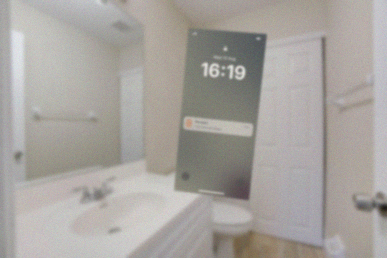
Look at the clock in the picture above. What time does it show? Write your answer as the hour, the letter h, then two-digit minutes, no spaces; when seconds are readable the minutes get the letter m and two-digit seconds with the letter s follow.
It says 16h19
